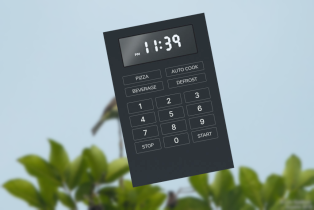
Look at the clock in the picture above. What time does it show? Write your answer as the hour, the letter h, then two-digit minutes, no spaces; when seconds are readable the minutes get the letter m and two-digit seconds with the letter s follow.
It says 11h39
